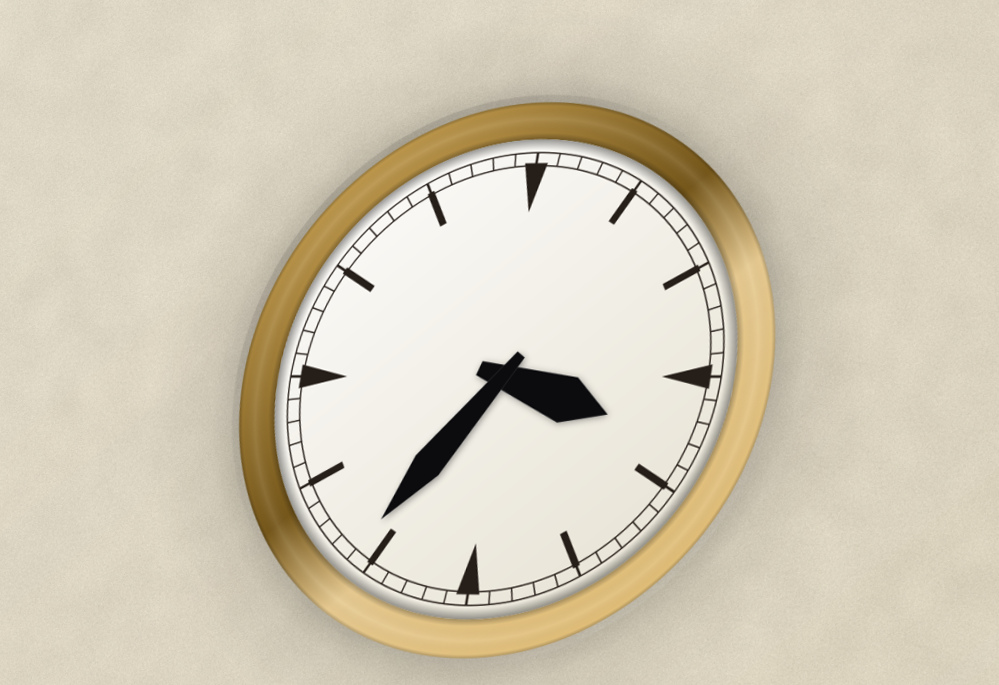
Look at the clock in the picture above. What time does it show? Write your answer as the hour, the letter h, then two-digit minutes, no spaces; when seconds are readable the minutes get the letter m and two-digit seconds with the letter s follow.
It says 3h36
